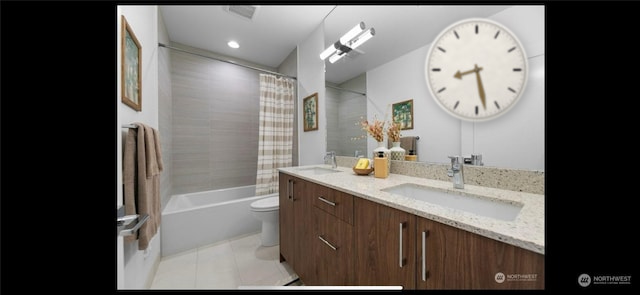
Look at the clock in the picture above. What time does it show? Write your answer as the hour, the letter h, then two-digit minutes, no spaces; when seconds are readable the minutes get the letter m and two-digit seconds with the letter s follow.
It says 8h28
